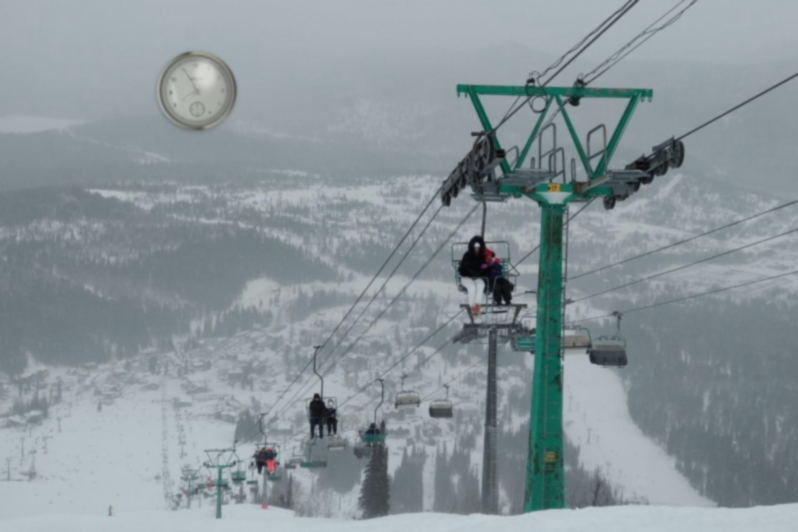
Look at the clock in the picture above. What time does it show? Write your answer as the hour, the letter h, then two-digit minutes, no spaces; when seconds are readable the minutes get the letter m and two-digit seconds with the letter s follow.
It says 7h55
